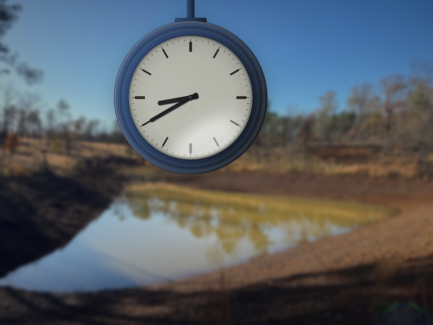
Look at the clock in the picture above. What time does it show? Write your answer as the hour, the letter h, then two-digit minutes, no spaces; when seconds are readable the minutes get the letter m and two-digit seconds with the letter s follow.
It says 8h40
